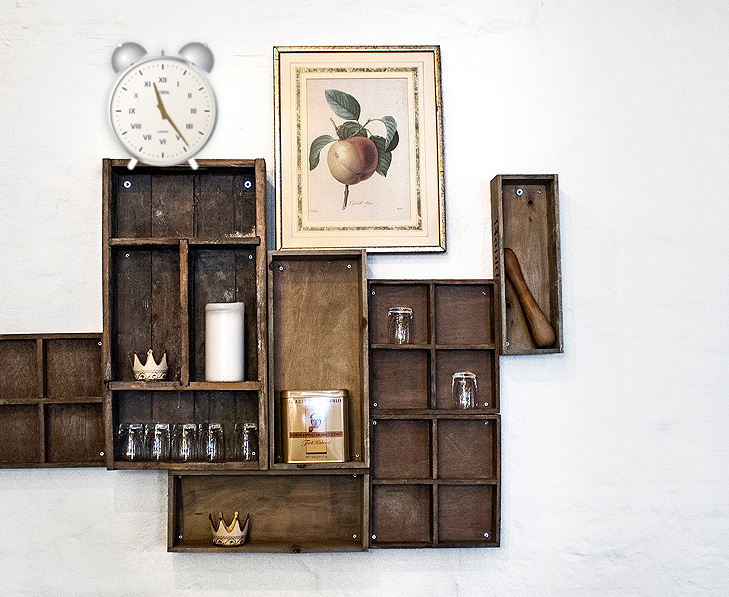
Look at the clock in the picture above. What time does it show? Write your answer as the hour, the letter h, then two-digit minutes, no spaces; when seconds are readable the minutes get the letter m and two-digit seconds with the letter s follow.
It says 11h24
